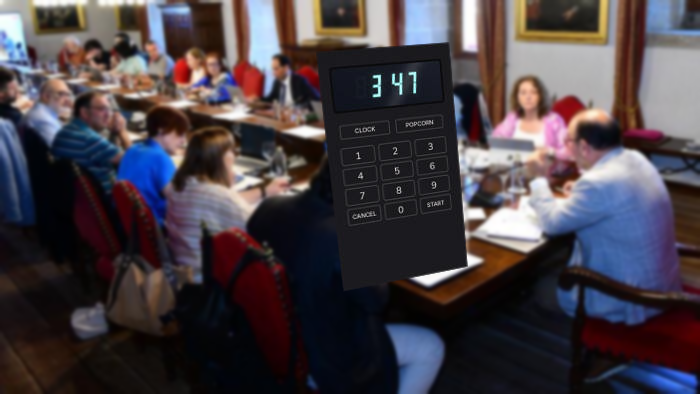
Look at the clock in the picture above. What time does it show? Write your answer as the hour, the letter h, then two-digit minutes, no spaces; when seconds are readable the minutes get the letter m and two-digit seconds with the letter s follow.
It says 3h47
